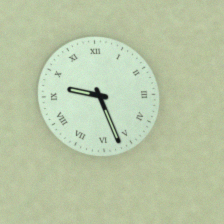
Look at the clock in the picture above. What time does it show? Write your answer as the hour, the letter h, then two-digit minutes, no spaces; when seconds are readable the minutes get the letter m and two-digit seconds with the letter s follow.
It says 9h27
